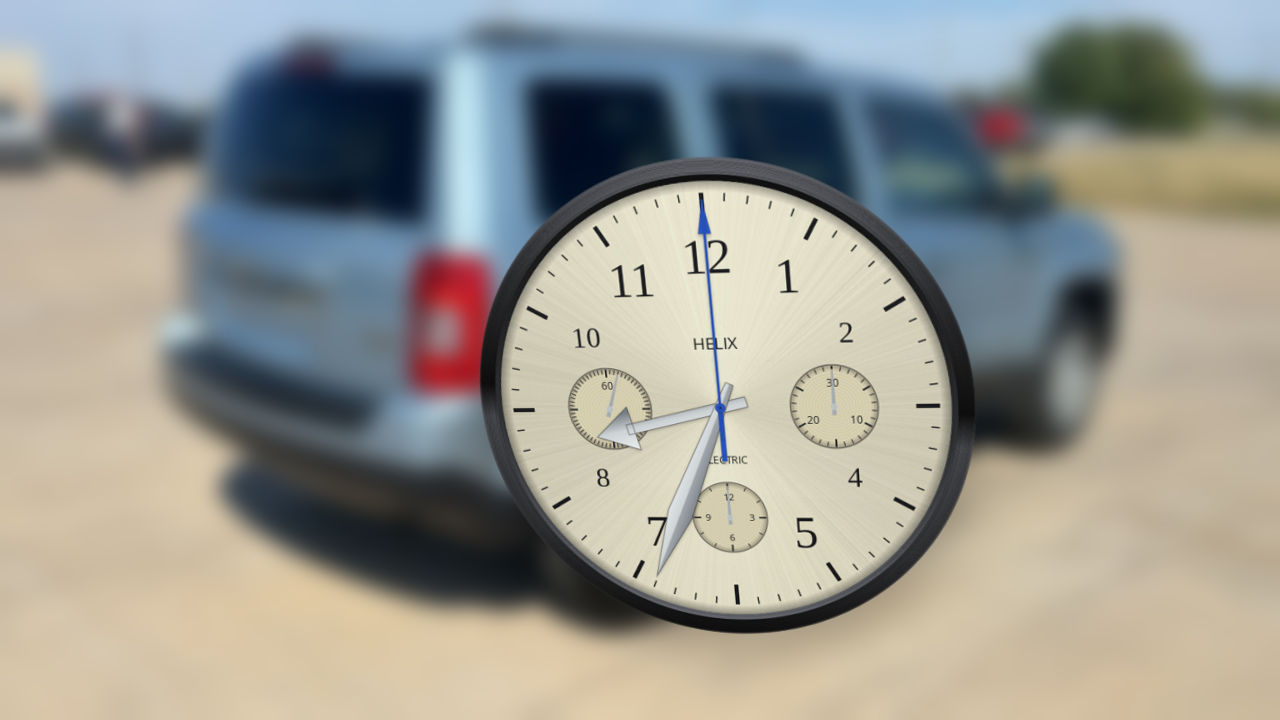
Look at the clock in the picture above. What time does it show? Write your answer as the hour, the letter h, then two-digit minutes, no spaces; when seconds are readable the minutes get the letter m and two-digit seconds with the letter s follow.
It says 8h34m03s
